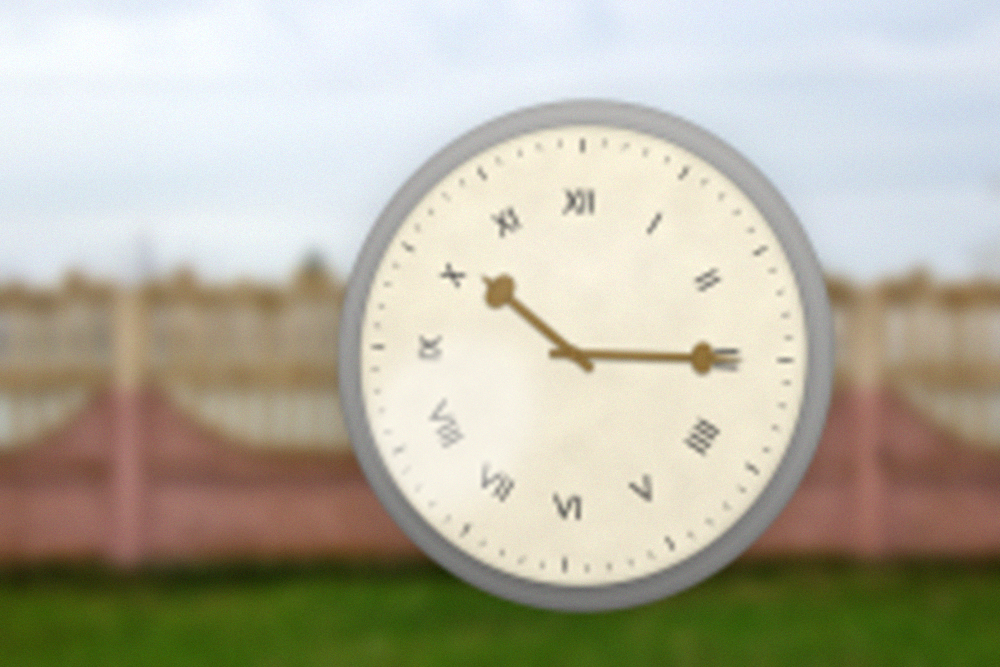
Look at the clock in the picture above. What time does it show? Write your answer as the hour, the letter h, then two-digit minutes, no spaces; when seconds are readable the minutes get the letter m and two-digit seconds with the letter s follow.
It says 10h15
